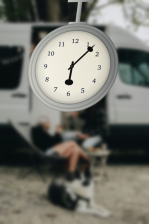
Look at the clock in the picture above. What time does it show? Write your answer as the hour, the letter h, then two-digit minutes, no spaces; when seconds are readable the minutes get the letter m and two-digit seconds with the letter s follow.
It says 6h07
